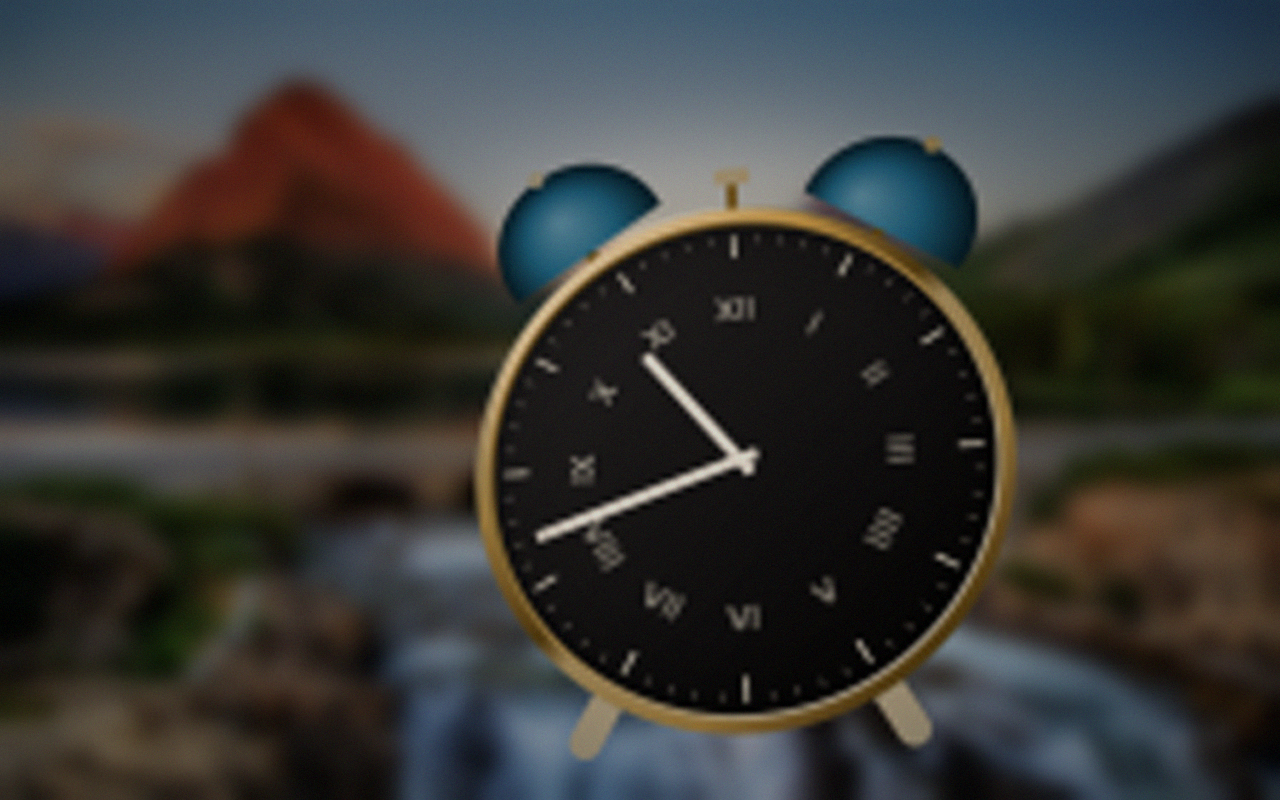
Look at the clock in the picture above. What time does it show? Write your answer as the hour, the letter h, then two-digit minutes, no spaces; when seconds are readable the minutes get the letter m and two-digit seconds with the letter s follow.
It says 10h42
